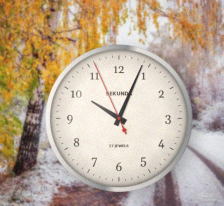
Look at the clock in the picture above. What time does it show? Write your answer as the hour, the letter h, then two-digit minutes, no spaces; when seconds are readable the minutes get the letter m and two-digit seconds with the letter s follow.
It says 10h03m56s
